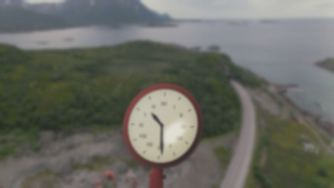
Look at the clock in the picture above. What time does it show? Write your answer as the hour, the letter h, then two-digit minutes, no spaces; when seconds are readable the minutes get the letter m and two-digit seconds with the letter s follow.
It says 10h29
